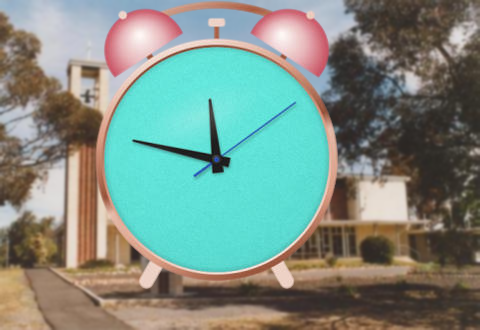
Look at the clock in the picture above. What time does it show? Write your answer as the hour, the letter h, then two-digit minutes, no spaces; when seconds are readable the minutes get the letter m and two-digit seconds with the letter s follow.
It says 11h47m09s
